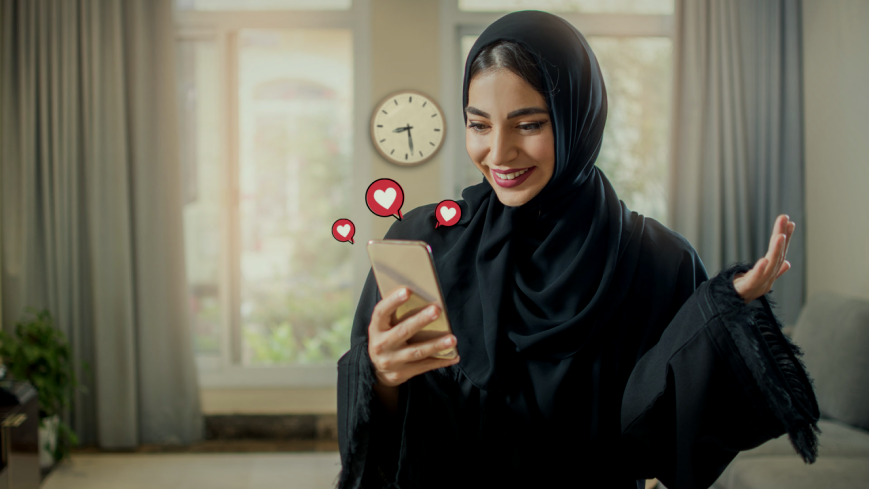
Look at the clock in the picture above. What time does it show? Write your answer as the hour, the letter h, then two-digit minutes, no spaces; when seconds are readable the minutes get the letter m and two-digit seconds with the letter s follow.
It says 8h28
